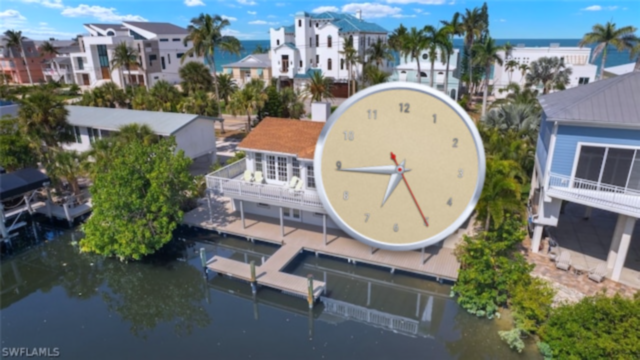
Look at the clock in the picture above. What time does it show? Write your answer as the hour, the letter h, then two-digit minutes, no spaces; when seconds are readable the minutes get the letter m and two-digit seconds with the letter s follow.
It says 6h44m25s
